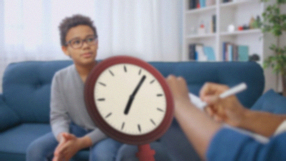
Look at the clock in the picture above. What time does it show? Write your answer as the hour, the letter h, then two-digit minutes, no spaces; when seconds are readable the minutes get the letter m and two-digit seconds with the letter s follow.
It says 7h07
